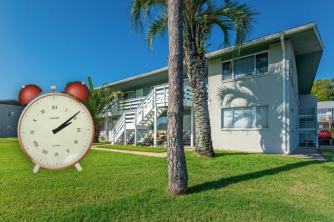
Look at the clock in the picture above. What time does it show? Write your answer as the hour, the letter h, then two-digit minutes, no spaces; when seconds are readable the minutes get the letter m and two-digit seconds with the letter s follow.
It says 2h09
